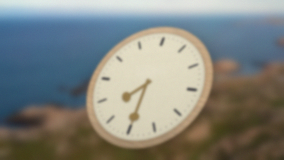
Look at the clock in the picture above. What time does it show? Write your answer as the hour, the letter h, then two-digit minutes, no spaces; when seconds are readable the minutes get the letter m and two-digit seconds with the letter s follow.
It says 7h30
